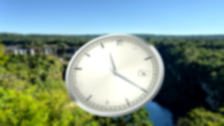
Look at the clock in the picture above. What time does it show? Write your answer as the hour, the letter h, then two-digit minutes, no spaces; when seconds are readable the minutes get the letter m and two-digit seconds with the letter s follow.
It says 11h20
